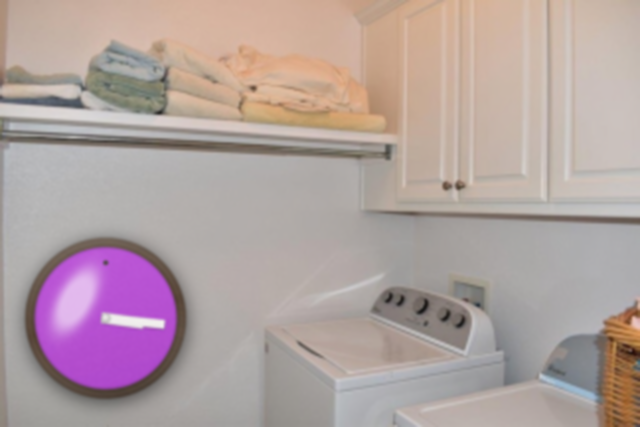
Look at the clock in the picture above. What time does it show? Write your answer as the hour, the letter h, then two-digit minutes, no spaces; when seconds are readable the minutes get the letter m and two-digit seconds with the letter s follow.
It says 3h16
